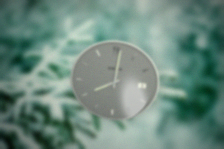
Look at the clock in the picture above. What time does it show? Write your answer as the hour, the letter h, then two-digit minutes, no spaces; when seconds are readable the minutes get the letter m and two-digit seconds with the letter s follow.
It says 8h01
